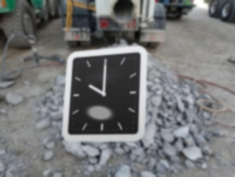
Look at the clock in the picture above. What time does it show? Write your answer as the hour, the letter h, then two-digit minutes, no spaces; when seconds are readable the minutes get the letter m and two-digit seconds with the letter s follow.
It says 10h00
